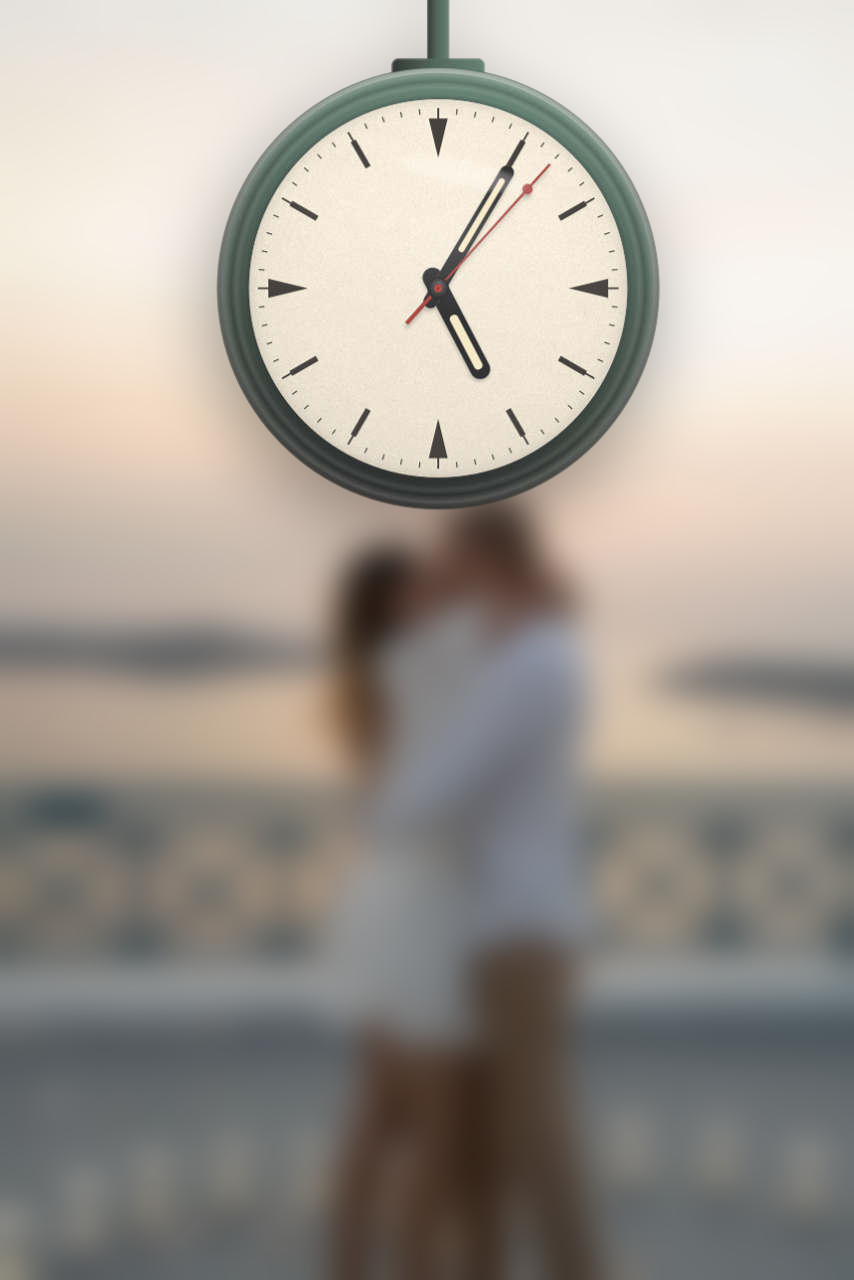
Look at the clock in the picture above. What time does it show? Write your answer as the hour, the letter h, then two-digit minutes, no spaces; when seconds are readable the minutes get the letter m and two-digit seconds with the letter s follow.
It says 5h05m07s
